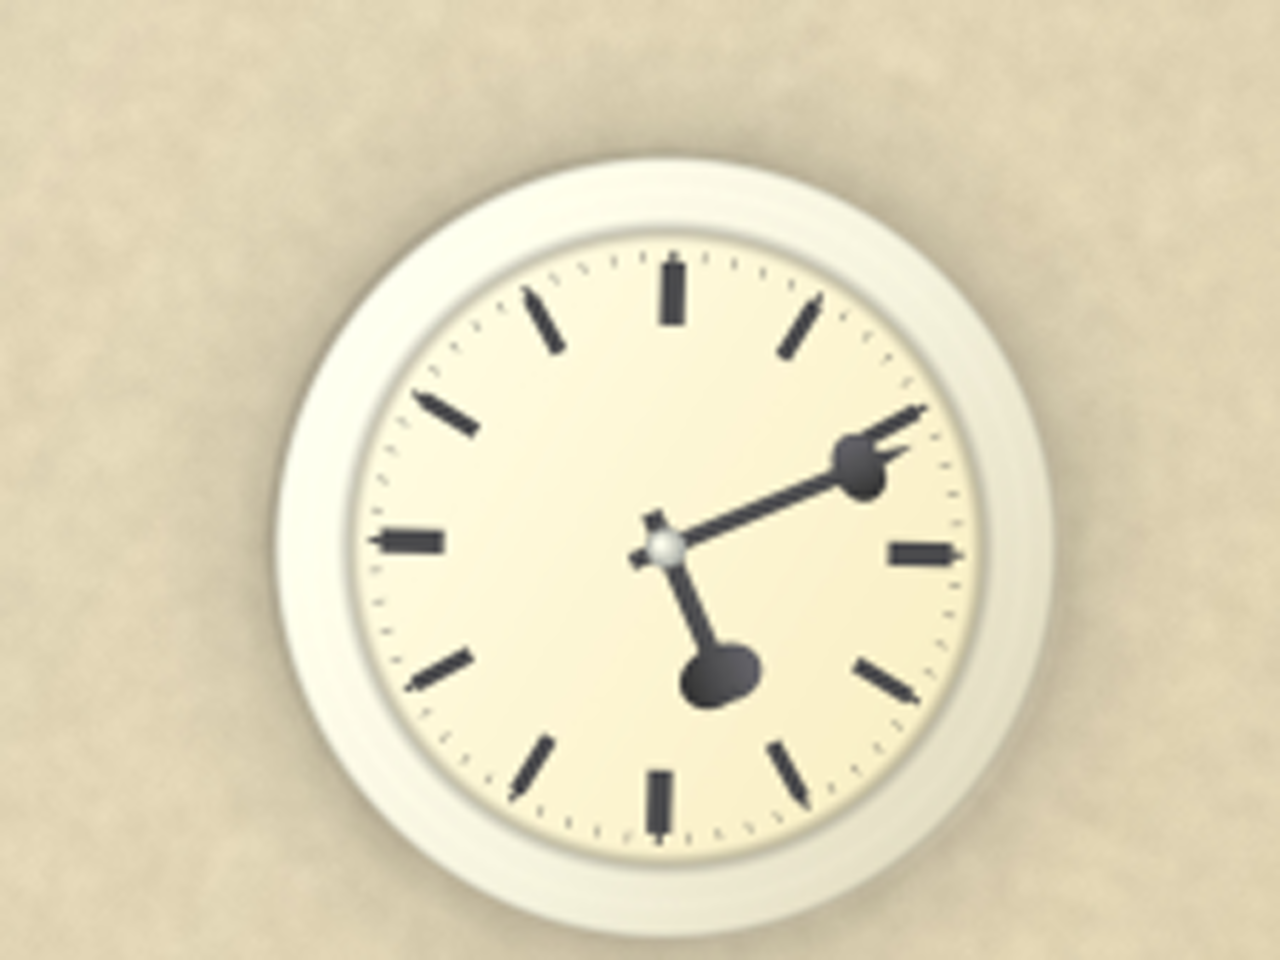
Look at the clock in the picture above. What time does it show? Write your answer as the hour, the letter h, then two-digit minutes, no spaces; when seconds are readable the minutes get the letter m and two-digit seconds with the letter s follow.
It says 5h11
